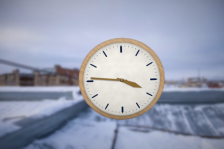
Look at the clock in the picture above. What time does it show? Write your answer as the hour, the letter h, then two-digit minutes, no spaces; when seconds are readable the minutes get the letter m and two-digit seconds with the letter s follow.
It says 3h46
